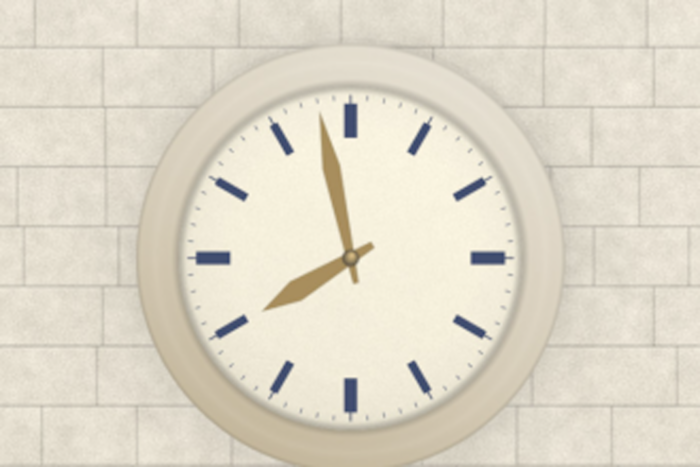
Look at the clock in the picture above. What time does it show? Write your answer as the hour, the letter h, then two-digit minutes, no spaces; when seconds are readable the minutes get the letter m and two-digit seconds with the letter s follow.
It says 7h58
